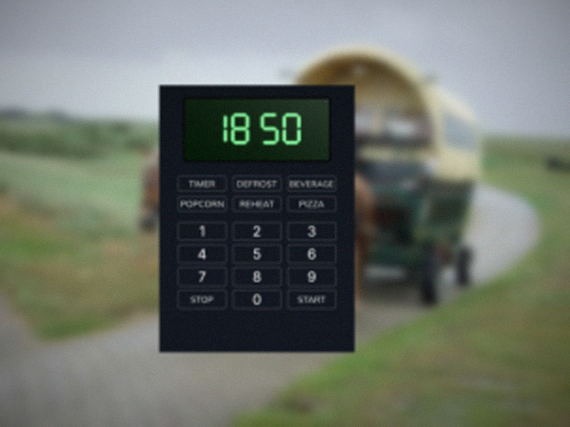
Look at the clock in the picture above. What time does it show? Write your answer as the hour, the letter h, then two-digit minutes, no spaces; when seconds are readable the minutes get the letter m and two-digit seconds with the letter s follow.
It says 18h50
